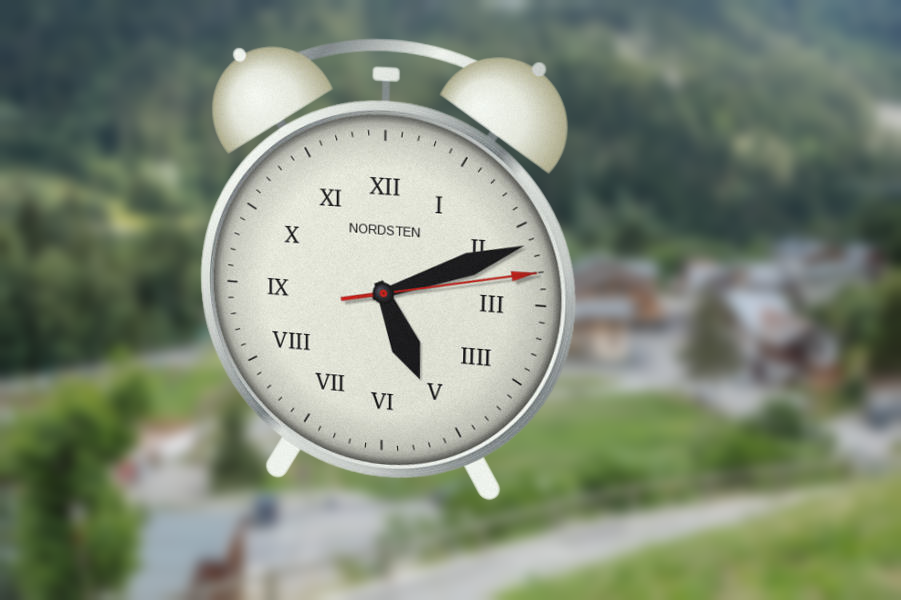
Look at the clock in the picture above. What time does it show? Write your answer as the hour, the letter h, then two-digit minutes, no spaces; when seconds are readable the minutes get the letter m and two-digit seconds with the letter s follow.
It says 5h11m13s
